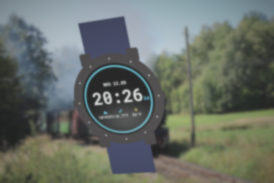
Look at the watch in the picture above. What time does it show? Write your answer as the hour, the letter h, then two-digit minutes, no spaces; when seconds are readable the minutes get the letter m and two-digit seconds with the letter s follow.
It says 20h26
